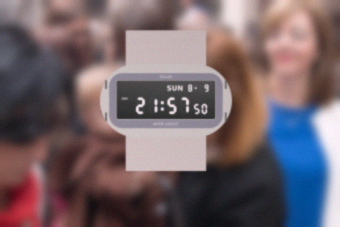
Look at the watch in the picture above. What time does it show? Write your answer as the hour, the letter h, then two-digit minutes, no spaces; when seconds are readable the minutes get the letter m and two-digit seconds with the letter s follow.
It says 21h57m50s
